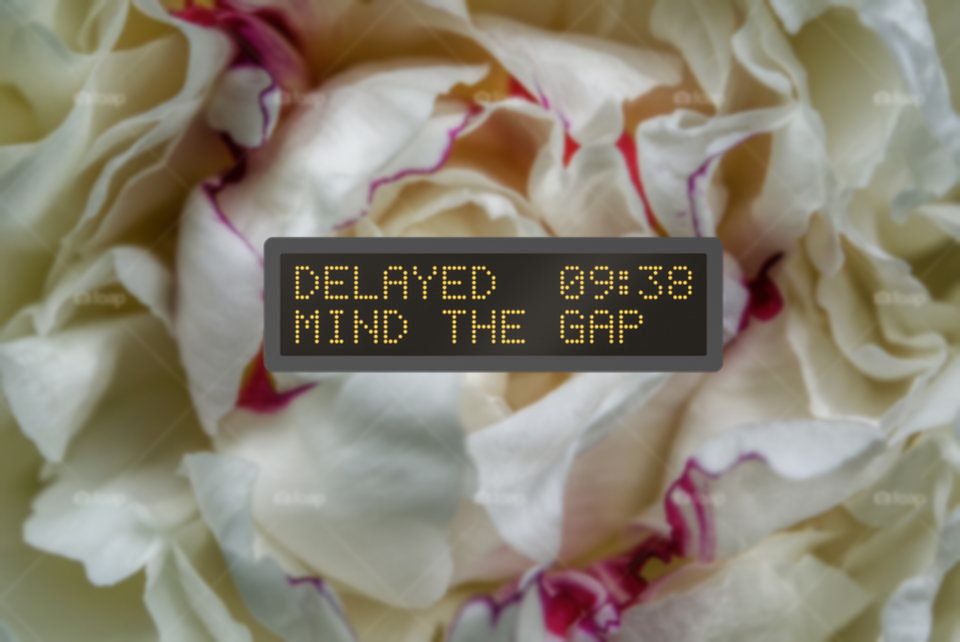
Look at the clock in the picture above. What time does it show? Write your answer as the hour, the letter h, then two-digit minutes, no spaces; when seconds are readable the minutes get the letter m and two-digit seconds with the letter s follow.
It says 9h38
